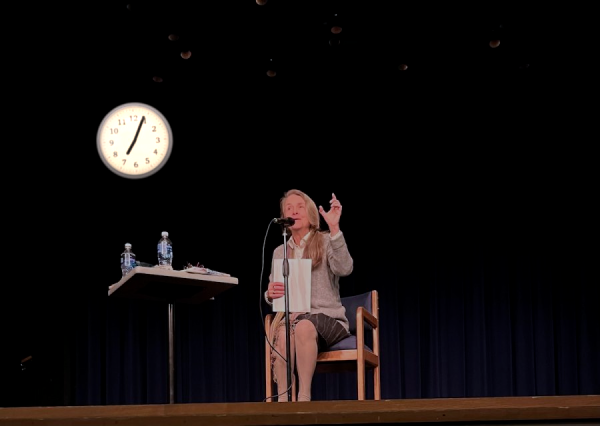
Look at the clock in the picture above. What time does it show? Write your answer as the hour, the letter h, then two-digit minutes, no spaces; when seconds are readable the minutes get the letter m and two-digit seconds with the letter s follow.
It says 7h04
